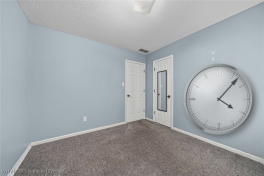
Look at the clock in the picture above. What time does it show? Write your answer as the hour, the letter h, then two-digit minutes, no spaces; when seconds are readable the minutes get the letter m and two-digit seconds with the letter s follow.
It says 4h07
